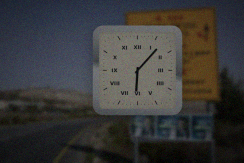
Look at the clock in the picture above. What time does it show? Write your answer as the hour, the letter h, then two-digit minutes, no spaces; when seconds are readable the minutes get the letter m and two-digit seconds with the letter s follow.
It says 6h07
